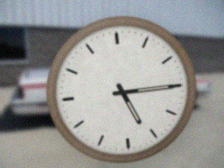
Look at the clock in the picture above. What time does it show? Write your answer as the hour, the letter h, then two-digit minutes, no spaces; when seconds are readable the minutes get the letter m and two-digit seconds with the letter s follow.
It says 5h15
